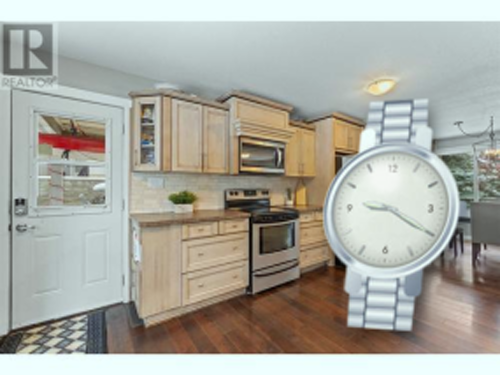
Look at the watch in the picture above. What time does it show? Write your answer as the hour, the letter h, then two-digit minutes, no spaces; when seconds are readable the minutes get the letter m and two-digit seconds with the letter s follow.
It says 9h20
